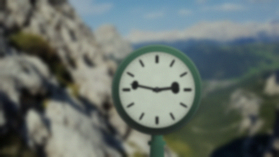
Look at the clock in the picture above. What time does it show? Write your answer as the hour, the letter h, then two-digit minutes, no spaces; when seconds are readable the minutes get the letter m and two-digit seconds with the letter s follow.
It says 2h47
